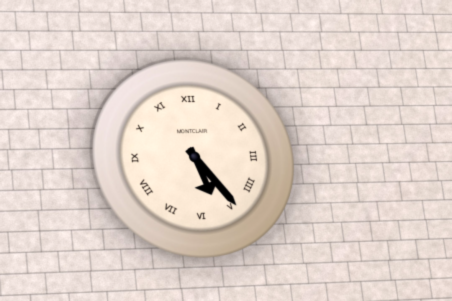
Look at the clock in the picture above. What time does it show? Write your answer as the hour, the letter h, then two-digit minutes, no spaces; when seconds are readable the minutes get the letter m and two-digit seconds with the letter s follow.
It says 5h24
